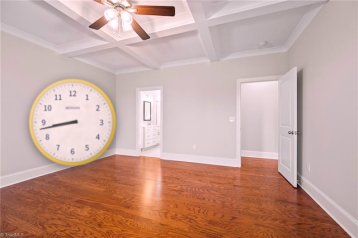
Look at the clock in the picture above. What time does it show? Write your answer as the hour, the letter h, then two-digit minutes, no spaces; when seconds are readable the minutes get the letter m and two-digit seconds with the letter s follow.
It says 8h43
